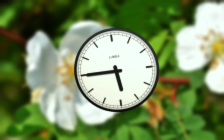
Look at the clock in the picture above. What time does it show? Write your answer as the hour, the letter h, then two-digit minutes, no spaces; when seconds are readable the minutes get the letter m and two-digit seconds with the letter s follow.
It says 5h45
